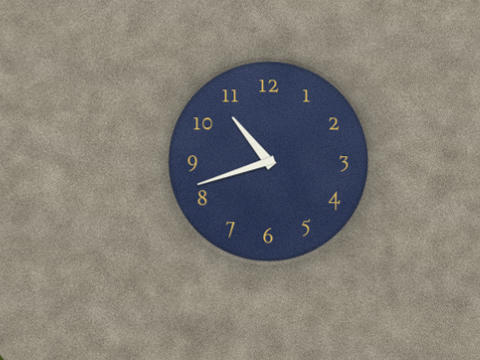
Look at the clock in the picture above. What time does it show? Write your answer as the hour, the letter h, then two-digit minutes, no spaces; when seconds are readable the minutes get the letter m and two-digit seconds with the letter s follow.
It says 10h42
